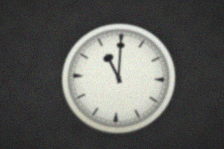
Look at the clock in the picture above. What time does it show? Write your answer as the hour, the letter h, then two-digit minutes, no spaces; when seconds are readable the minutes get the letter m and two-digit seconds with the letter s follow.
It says 11h00
